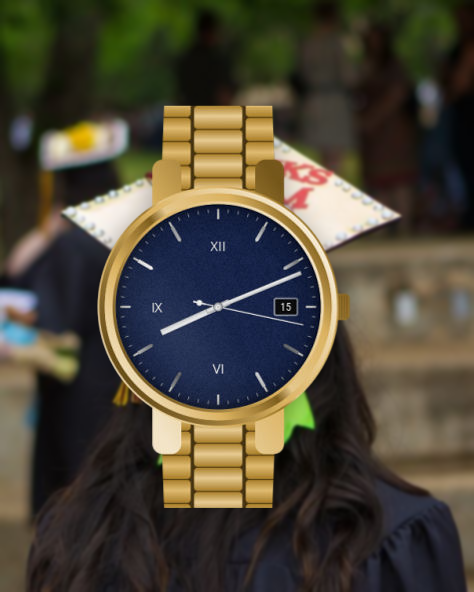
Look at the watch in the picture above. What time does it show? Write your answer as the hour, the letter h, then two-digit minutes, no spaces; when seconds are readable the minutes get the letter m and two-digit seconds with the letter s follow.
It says 8h11m17s
